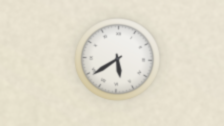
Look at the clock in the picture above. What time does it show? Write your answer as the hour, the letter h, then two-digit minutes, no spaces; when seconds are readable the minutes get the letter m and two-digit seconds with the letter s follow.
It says 5h39
